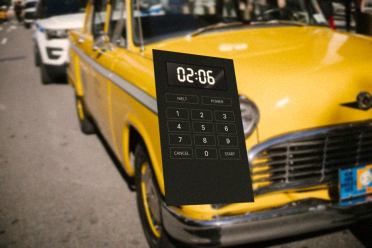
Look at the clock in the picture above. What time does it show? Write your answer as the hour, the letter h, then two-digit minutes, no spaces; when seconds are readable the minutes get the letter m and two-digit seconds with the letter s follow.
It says 2h06
